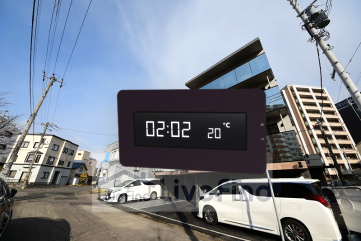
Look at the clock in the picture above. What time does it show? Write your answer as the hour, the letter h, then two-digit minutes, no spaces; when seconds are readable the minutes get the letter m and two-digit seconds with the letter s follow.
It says 2h02
